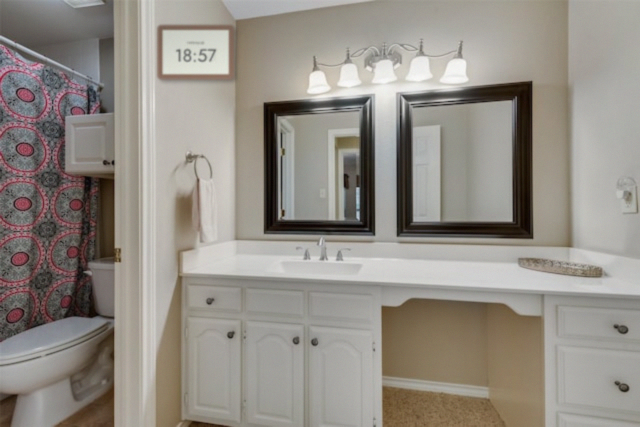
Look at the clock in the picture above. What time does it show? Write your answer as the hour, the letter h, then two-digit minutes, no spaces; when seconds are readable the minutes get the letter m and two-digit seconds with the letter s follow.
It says 18h57
